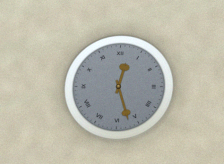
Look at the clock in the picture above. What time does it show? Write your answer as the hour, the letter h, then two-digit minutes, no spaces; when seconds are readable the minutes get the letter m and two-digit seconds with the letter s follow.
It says 12h27
